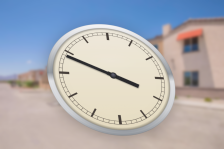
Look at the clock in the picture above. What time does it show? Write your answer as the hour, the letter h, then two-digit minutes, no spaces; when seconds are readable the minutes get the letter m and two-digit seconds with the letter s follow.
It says 3h49
